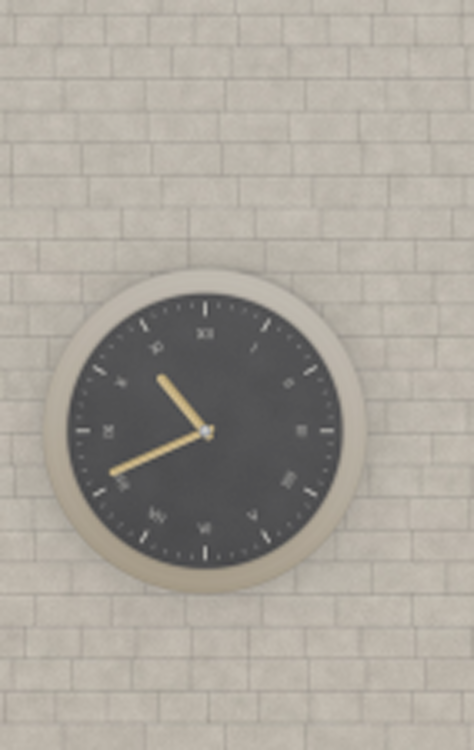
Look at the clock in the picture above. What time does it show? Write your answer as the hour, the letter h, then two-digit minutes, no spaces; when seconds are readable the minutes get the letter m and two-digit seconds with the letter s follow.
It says 10h41
